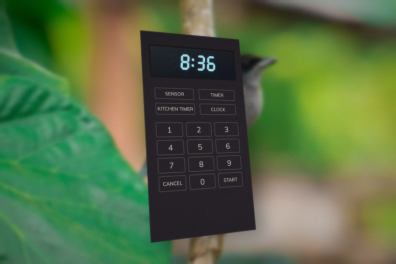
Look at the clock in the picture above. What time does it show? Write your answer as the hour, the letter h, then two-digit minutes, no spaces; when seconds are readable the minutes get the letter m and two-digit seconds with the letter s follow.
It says 8h36
